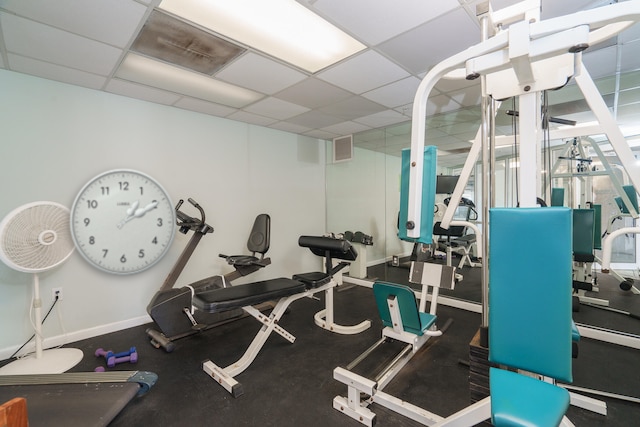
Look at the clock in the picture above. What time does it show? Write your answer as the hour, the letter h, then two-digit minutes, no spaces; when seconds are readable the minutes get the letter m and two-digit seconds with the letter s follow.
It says 1h10
